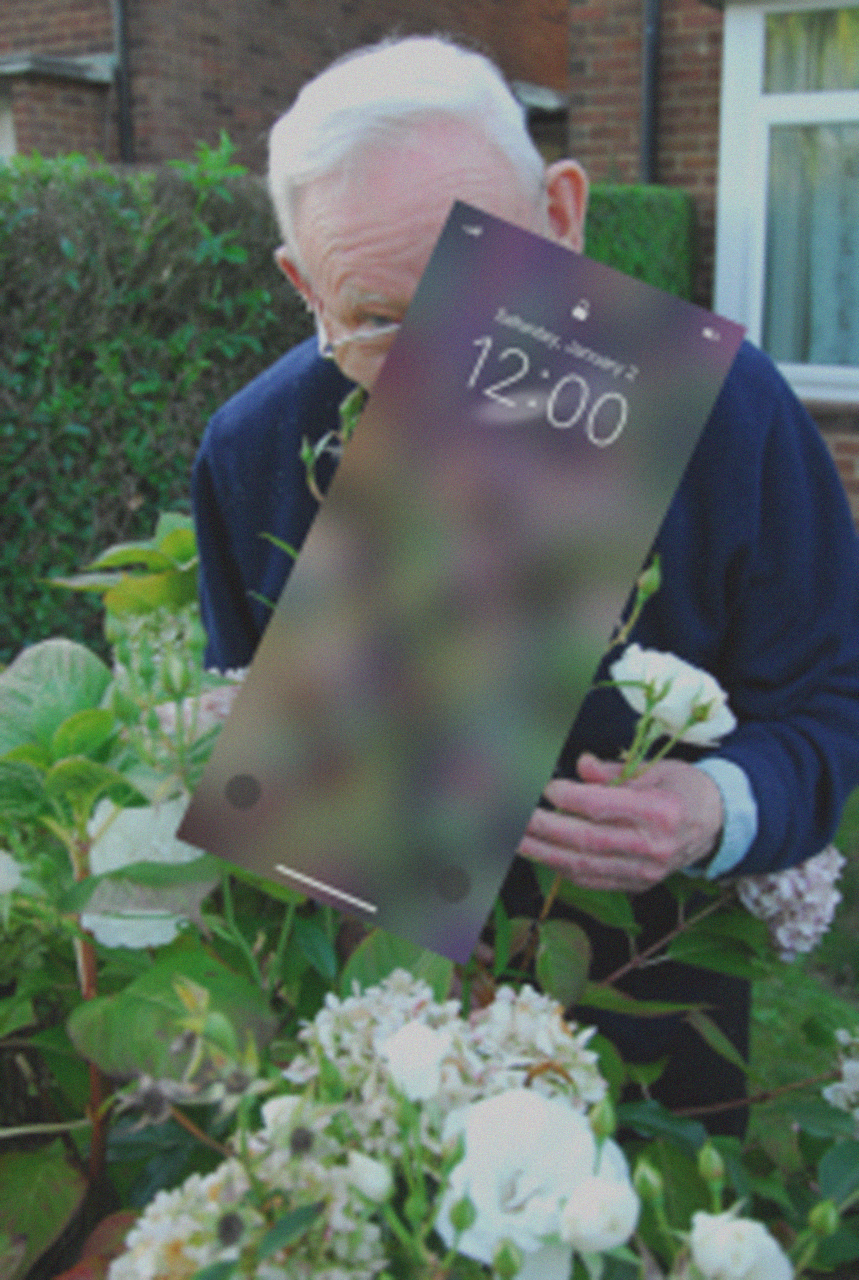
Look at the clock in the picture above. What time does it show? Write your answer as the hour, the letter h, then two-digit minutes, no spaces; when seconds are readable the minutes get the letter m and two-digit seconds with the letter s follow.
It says 12h00
